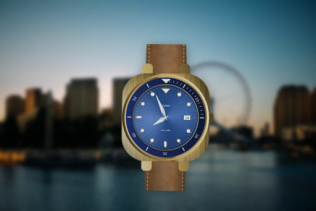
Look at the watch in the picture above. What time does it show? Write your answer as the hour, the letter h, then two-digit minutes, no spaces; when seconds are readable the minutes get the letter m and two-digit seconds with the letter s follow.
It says 7h56
